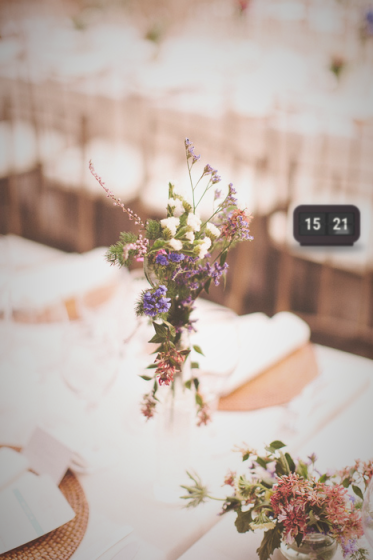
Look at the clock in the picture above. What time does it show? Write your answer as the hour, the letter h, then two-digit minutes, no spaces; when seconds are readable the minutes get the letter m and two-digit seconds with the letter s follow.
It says 15h21
